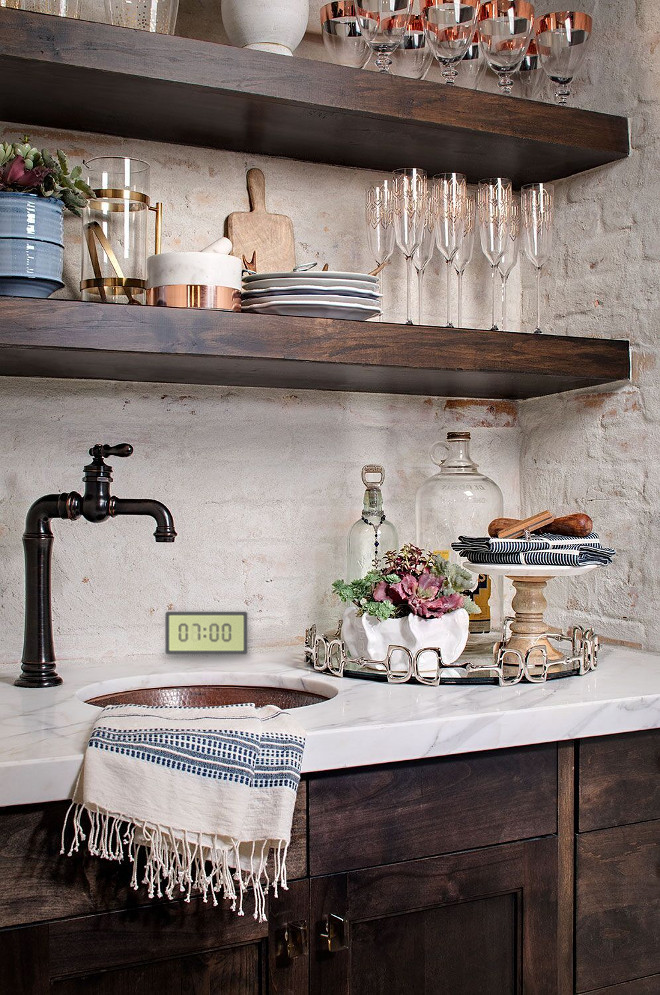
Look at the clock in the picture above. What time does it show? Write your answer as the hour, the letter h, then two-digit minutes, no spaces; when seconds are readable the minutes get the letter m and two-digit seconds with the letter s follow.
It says 7h00
